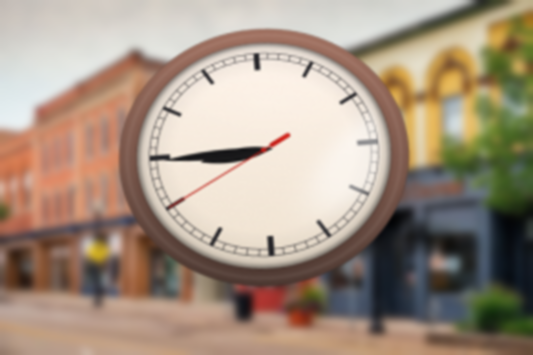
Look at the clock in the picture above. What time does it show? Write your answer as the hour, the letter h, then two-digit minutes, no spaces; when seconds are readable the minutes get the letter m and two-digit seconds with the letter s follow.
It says 8h44m40s
